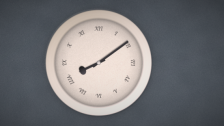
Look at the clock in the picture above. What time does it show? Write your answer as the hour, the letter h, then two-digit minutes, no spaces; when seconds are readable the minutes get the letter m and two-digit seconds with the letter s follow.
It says 8h09
